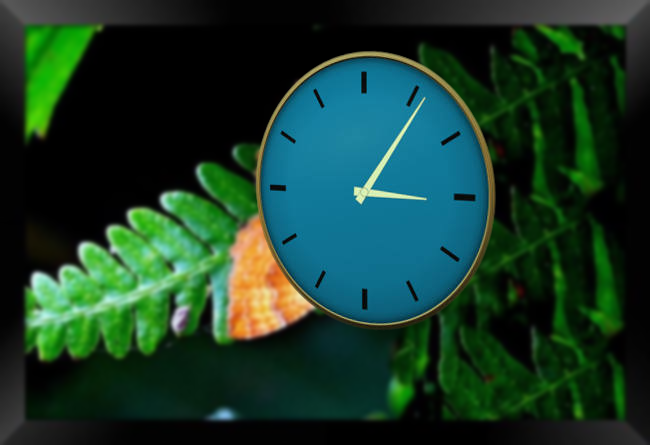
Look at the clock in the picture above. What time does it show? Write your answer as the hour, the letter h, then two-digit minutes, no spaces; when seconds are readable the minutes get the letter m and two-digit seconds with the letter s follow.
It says 3h06
